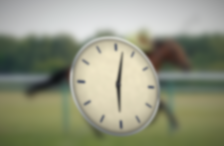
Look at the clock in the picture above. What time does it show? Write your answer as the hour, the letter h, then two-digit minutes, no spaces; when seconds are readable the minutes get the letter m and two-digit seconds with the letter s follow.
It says 6h02
